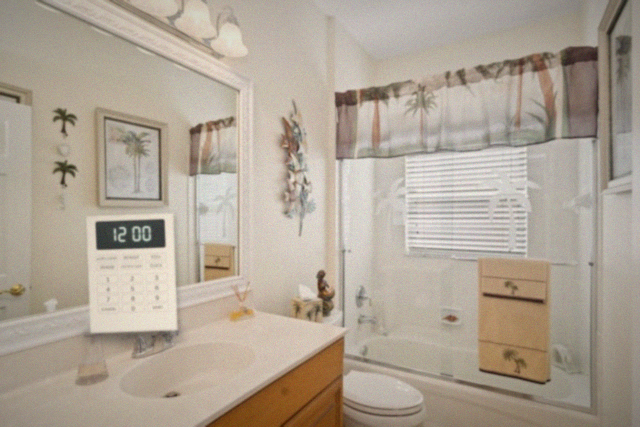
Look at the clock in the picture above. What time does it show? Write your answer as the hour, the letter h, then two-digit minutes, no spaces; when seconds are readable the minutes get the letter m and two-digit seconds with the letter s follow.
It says 12h00
